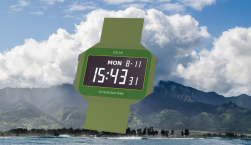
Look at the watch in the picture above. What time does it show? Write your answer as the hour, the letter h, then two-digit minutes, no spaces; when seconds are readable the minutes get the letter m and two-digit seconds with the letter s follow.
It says 15h43m31s
